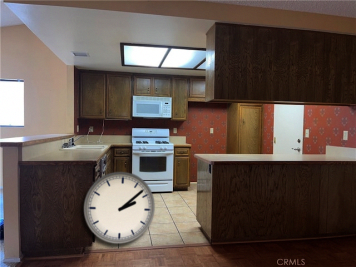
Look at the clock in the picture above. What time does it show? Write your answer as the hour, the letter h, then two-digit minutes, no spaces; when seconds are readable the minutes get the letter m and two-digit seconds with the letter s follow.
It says 2h08
